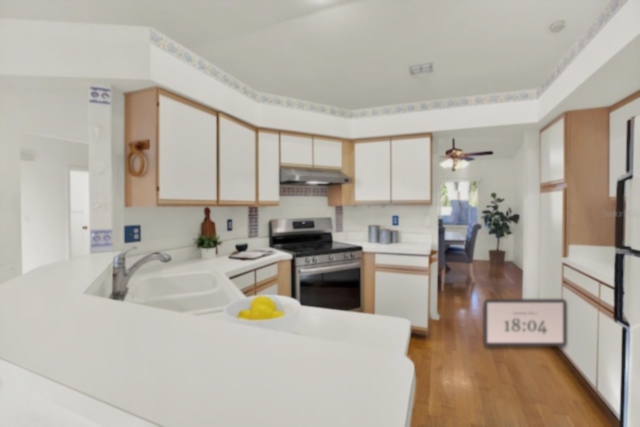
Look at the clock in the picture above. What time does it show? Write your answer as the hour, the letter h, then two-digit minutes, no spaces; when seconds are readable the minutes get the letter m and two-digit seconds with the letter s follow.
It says 18h04
